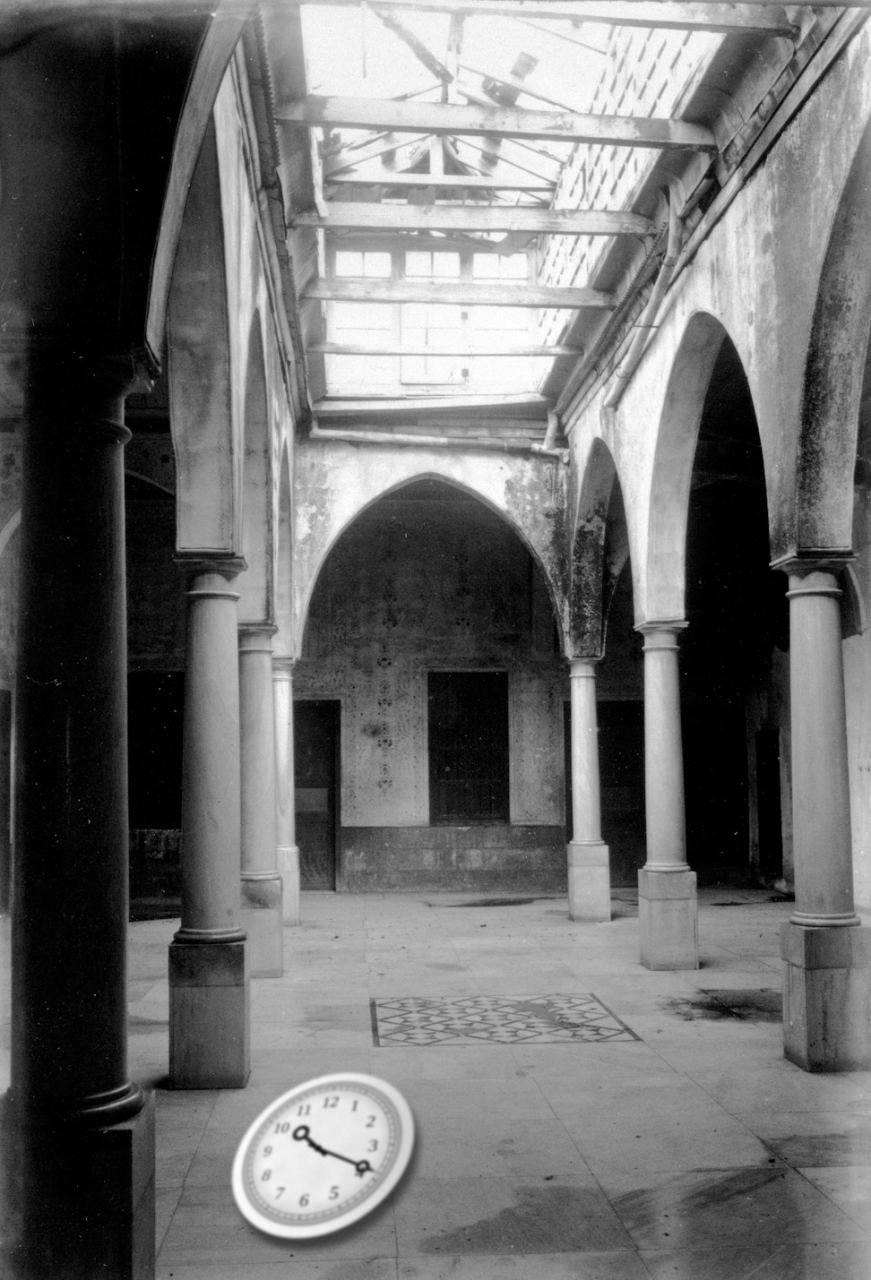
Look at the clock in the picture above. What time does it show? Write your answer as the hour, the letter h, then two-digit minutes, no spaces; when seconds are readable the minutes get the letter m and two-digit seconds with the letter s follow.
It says 10h19
